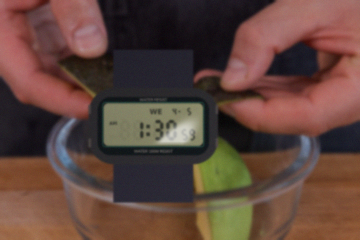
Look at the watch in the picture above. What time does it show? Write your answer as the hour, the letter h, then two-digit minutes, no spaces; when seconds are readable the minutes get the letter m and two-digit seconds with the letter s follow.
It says 1h30m59s
